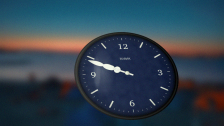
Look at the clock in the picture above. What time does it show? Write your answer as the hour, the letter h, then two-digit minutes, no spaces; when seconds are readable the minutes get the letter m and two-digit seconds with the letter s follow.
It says 9h49
